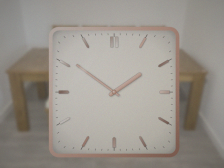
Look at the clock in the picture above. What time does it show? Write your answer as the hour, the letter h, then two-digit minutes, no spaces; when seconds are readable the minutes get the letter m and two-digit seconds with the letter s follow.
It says 1h51
